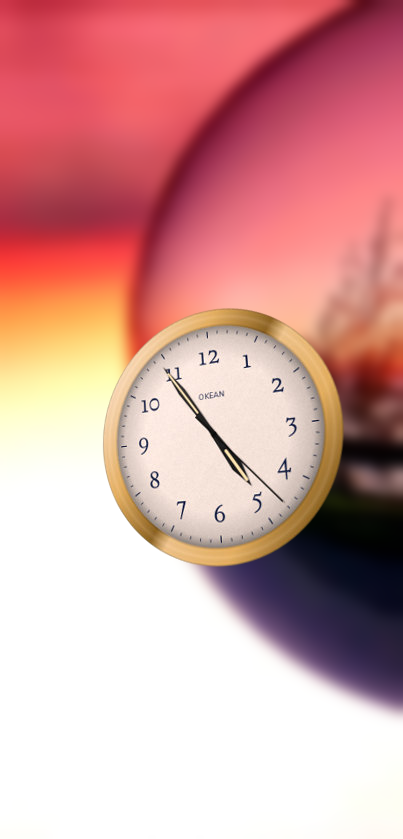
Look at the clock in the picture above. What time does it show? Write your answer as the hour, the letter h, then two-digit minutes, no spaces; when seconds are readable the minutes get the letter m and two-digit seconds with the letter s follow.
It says 4h54m23s
